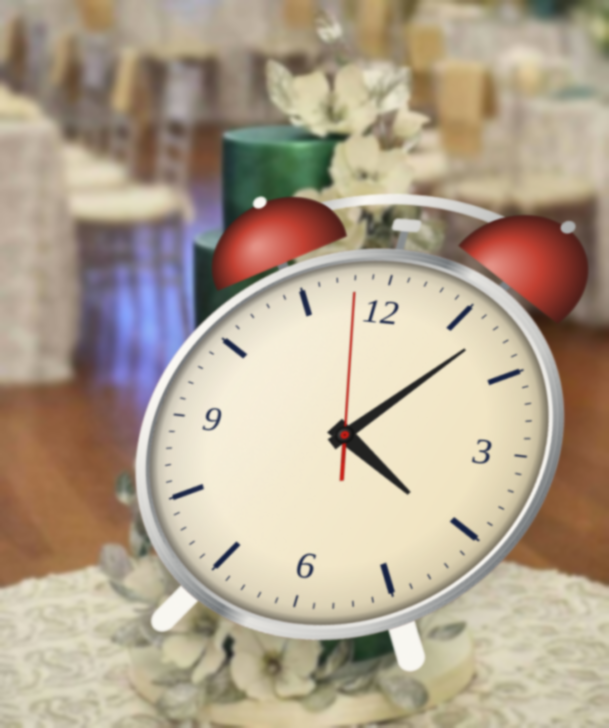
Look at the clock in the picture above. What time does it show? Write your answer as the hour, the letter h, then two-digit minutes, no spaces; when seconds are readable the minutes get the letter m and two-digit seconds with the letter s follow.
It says 4h06m58s
